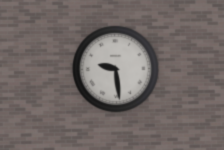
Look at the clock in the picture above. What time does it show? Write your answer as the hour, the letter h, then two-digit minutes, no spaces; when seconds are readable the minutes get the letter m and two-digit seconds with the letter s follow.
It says 9h29
